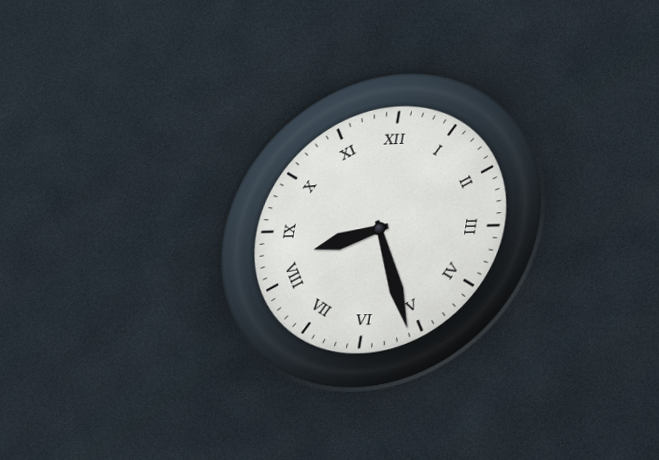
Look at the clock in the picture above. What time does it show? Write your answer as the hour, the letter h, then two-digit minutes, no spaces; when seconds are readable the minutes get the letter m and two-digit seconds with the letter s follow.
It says 8h26
